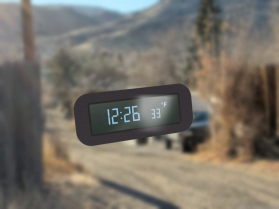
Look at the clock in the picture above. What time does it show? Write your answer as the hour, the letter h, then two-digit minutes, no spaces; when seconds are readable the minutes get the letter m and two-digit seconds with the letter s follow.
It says 12h26
